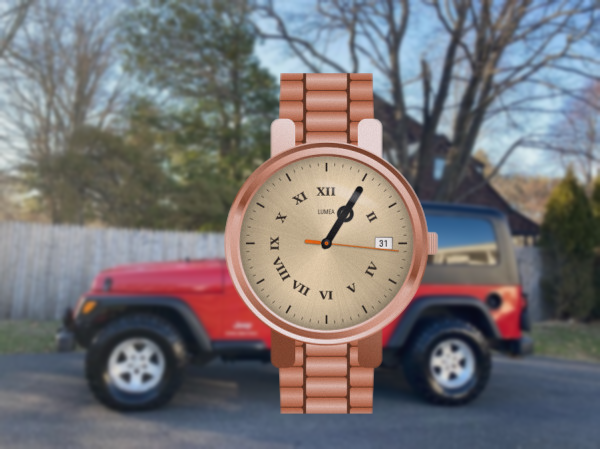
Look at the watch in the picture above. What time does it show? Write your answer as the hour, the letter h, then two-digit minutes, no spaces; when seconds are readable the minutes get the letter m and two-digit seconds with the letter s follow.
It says 1h05m16s
